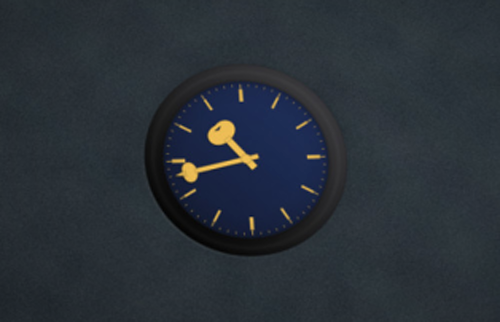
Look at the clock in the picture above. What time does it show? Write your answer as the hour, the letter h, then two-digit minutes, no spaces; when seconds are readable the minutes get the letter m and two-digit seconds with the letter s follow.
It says 10h43
